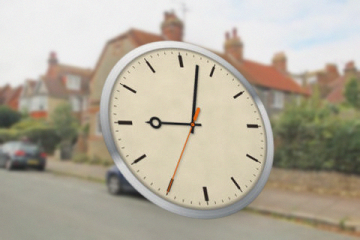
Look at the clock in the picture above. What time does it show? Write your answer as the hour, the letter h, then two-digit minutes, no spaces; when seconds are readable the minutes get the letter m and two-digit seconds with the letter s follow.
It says 9h02m35s
